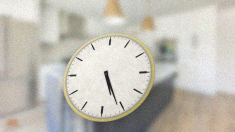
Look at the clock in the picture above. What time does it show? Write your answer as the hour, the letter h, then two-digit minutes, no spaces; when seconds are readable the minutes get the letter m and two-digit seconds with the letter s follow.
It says 5h26
